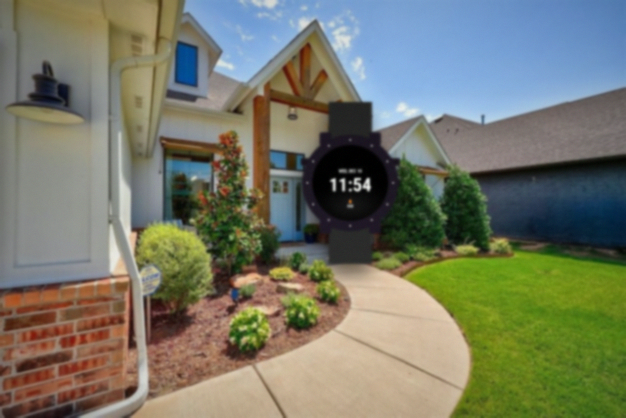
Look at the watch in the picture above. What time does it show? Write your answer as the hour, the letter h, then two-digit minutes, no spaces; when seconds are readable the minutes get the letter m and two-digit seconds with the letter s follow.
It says 11h54
